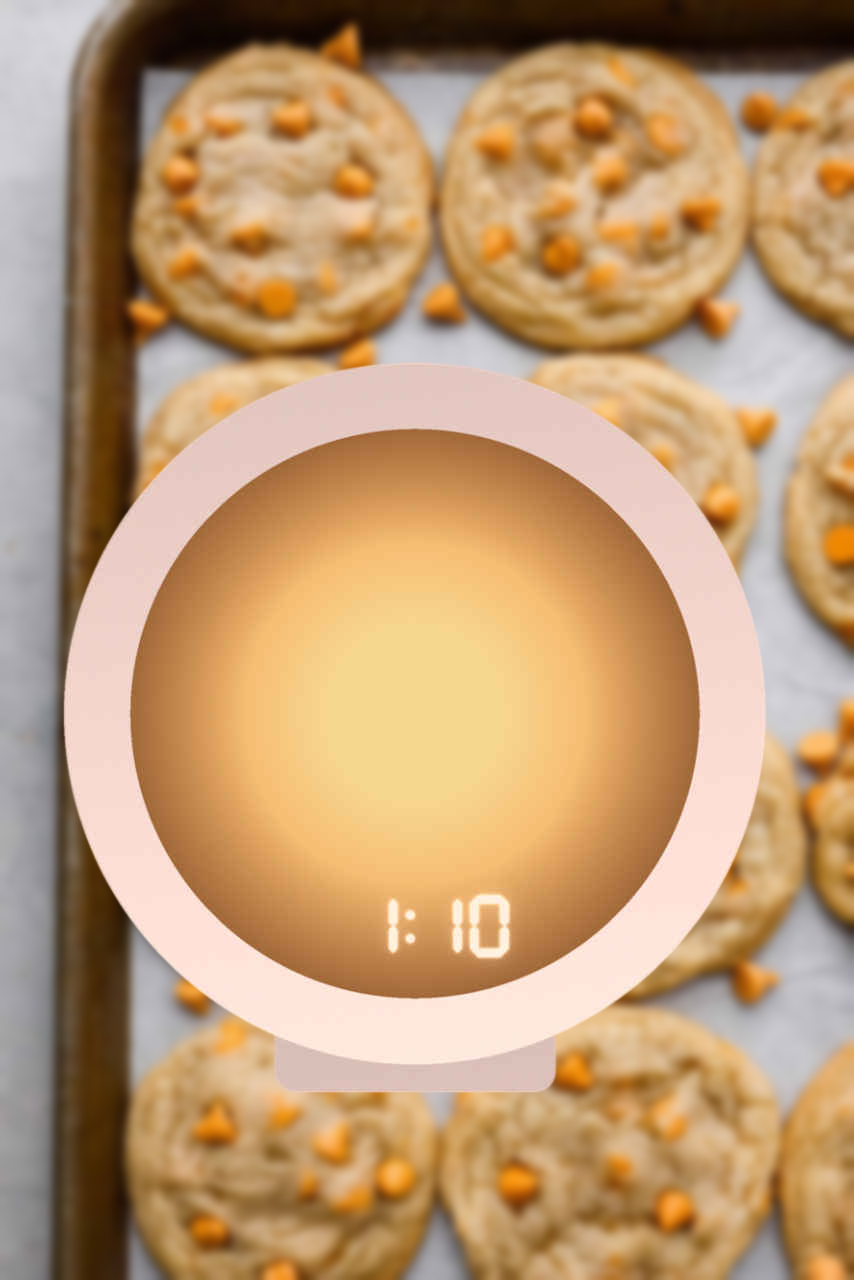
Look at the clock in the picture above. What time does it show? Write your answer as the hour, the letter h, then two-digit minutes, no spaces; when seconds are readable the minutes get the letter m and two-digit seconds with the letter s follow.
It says 1h10
